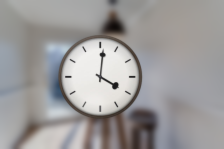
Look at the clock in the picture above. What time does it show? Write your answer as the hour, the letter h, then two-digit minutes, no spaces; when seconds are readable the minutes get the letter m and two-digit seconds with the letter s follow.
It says 4h01
